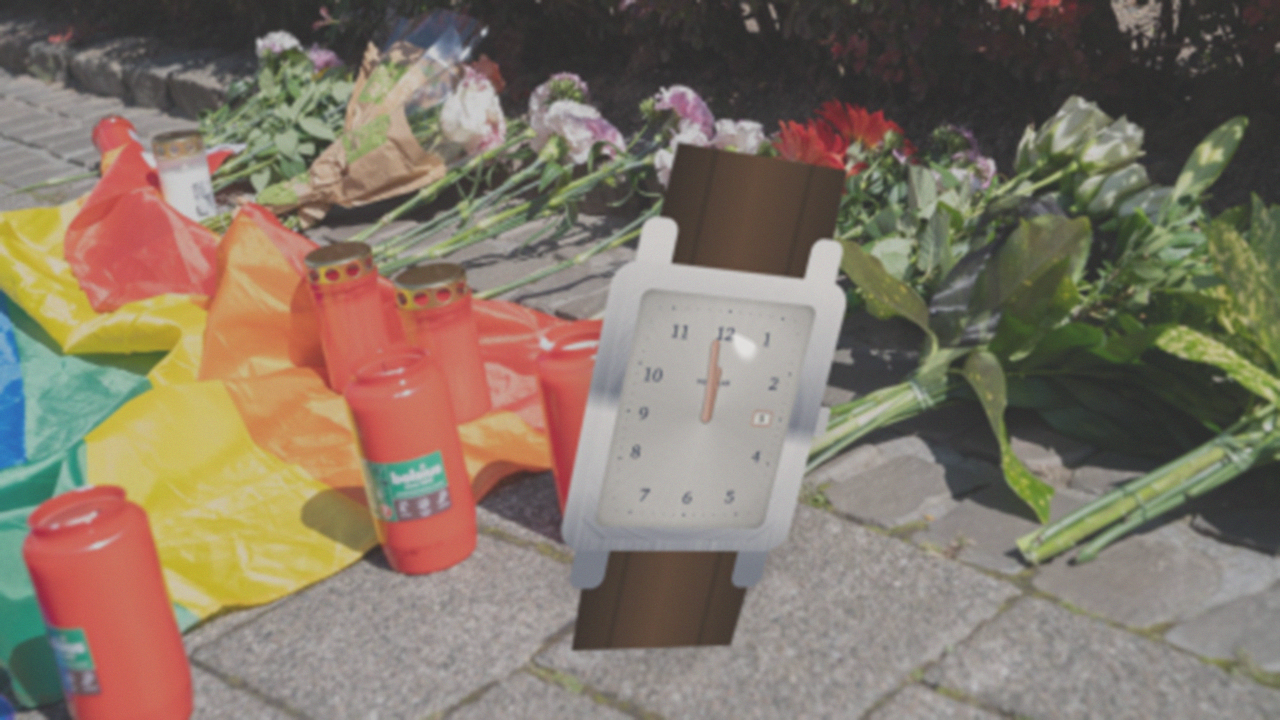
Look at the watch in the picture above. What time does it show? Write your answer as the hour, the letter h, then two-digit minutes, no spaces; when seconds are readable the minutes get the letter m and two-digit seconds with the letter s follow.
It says 11h59
